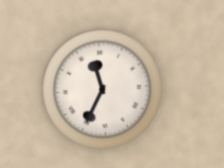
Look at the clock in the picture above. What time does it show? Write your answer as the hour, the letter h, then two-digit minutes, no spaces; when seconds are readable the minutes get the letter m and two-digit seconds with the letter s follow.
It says 11h35
